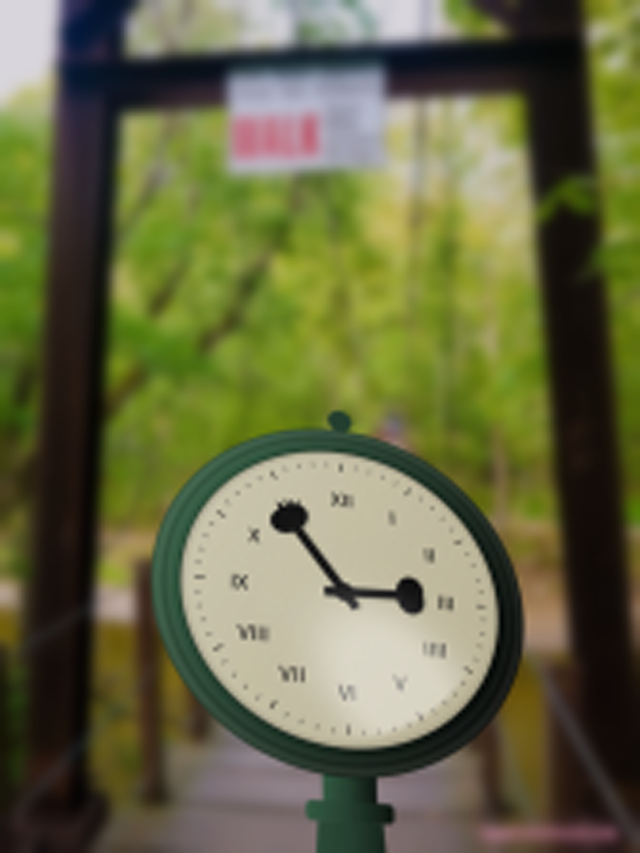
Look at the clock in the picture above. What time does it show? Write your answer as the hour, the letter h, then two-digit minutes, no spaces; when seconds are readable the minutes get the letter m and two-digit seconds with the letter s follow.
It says 2h54
